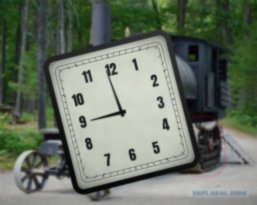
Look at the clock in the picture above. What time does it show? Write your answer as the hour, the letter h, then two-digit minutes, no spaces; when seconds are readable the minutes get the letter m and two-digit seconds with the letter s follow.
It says 8h59
